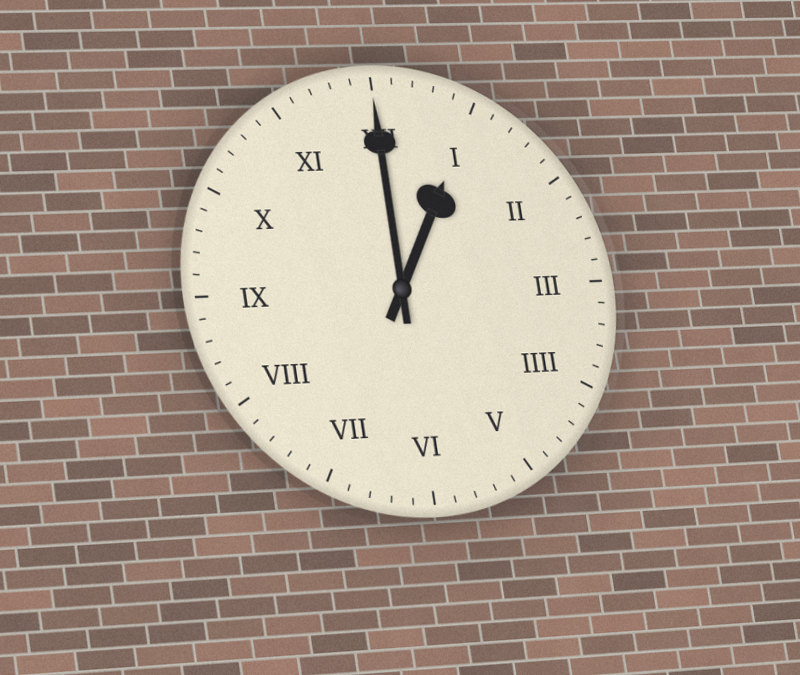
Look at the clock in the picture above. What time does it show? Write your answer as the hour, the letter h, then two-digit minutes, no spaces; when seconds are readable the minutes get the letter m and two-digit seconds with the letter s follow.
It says 1h00
